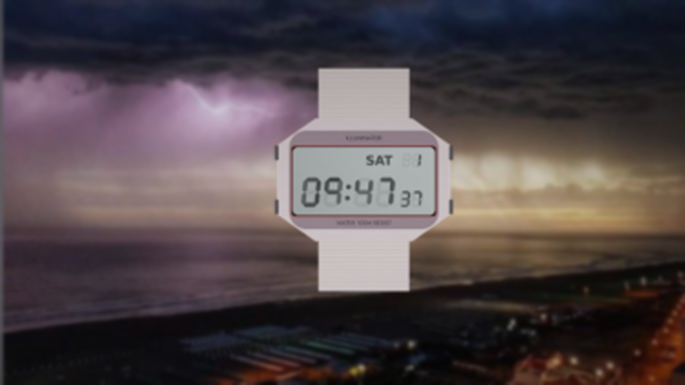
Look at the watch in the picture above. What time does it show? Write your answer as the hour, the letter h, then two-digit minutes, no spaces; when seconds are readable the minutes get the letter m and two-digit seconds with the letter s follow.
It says 9h47m37s
